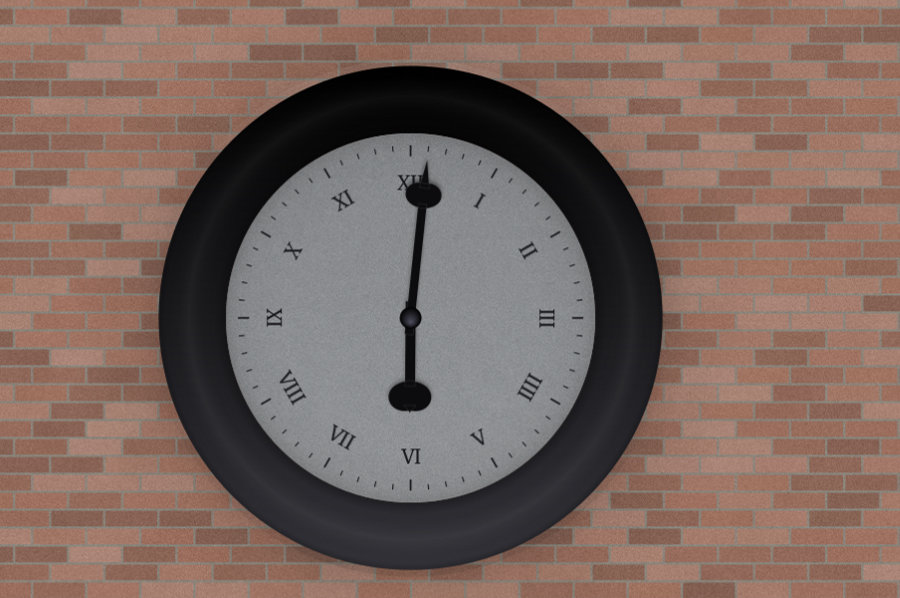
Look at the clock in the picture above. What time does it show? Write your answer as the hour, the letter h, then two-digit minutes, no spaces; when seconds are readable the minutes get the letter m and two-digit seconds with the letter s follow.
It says 6h01
